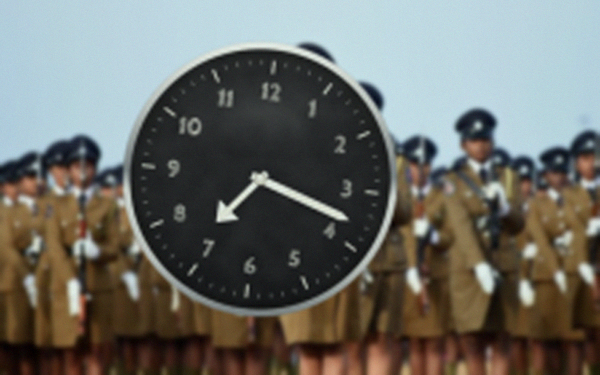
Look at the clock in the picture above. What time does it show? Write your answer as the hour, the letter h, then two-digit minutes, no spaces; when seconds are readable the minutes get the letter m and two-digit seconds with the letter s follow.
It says 7h18
